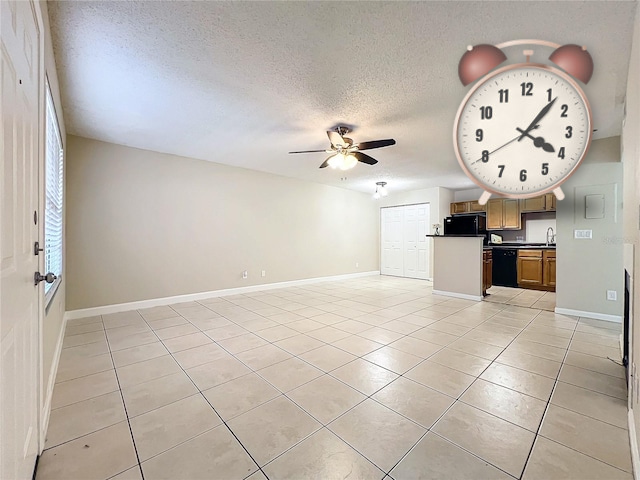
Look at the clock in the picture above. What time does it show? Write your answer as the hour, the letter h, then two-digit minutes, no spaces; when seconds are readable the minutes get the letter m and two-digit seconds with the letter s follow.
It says 4h06m40s
